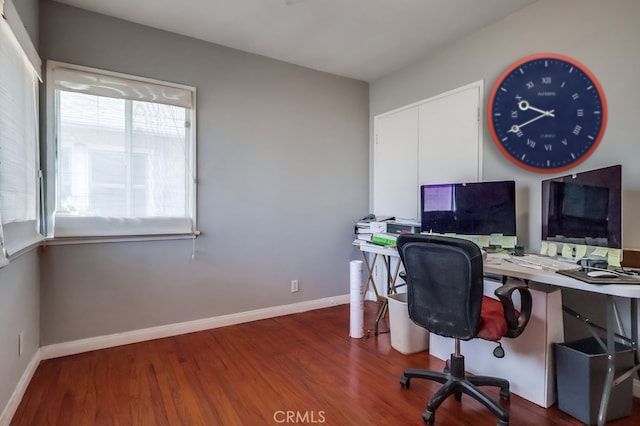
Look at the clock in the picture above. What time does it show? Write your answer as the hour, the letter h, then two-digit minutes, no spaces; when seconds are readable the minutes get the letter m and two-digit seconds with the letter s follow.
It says 9h41
